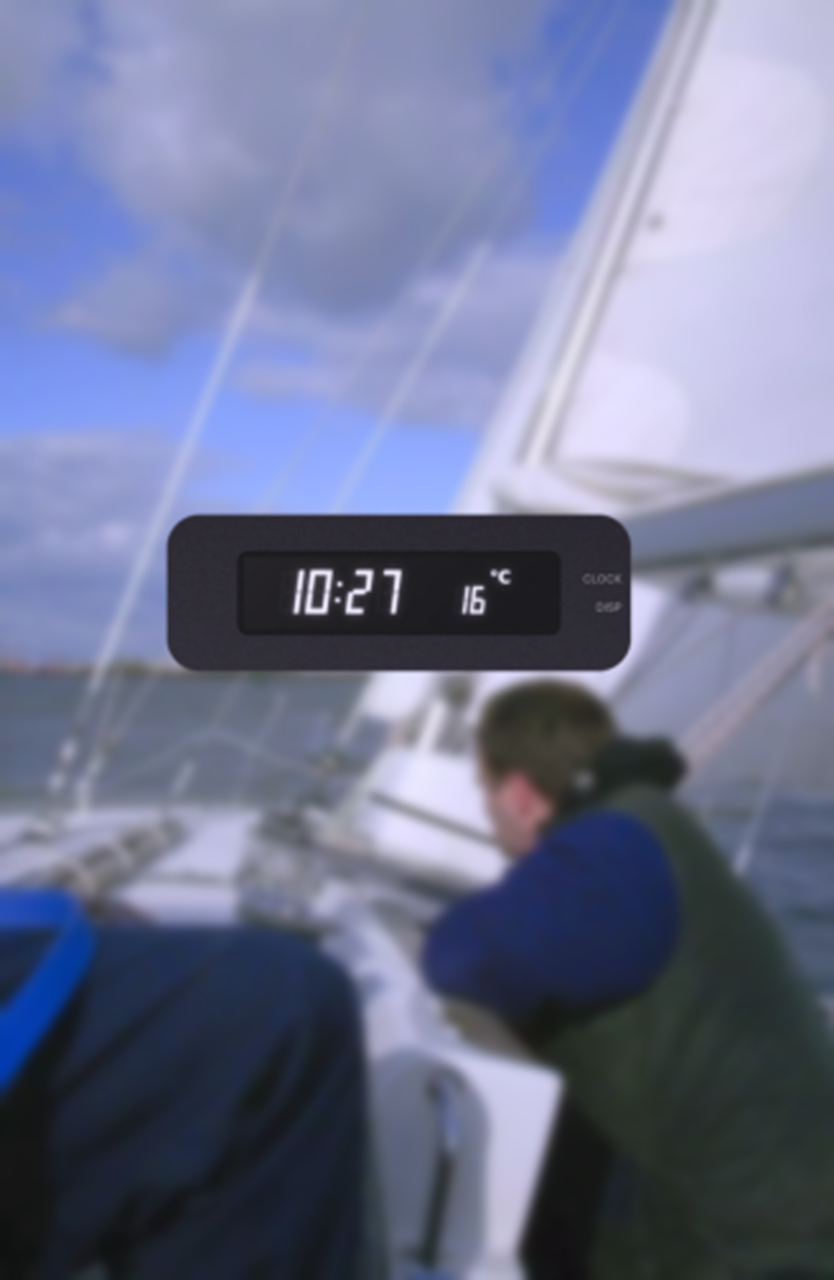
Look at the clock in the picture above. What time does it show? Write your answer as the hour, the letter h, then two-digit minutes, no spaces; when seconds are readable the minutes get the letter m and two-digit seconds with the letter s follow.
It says 10h27
